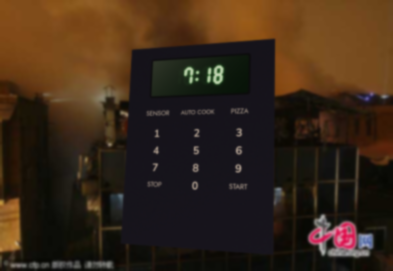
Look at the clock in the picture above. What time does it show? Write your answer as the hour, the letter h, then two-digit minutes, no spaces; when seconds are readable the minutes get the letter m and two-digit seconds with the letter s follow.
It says 7h18
